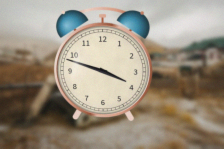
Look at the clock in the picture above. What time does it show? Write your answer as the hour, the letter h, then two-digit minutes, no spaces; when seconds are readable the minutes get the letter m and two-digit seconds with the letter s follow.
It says 3h48
